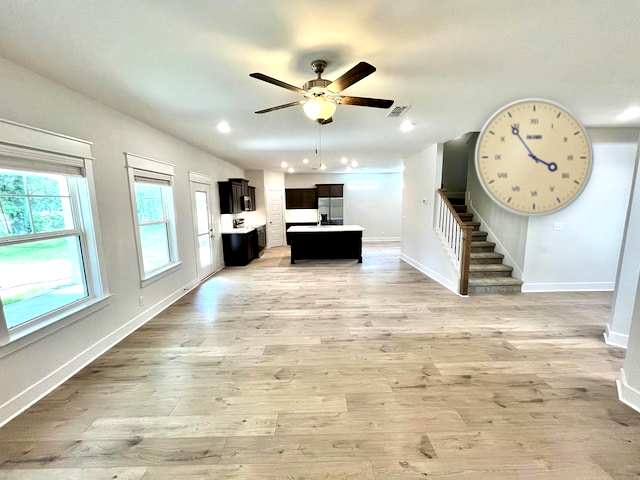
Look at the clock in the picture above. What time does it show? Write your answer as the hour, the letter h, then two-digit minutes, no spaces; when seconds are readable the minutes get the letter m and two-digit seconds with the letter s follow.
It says 3h54
